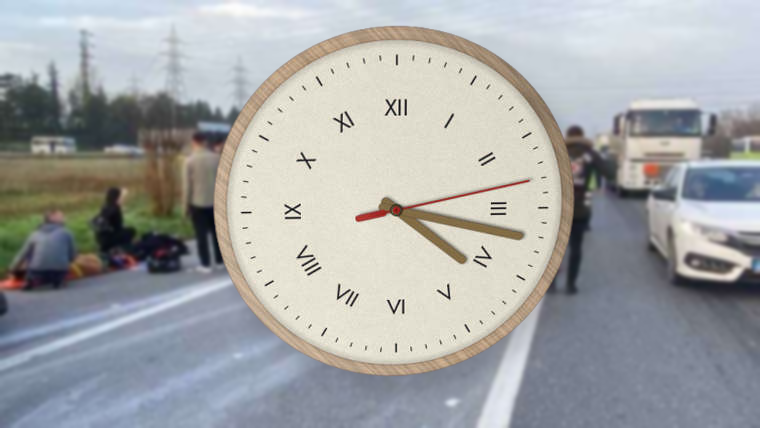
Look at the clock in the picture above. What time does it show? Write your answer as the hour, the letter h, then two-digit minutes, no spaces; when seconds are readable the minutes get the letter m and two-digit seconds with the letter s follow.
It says 4h17m13s
